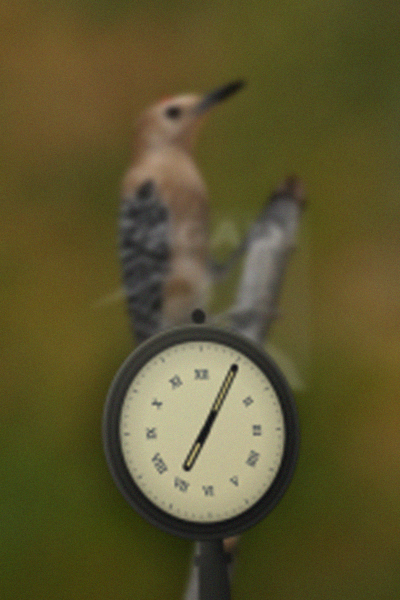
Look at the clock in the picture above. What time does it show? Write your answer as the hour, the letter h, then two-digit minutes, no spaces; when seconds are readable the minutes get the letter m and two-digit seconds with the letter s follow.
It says 7h05
